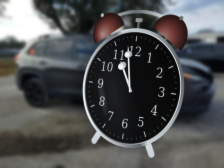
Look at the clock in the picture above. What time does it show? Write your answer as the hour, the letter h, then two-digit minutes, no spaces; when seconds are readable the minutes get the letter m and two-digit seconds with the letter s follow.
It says 10h58
